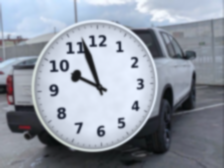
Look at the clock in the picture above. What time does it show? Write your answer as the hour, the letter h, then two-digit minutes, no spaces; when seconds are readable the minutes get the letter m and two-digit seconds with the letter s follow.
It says 9h57
